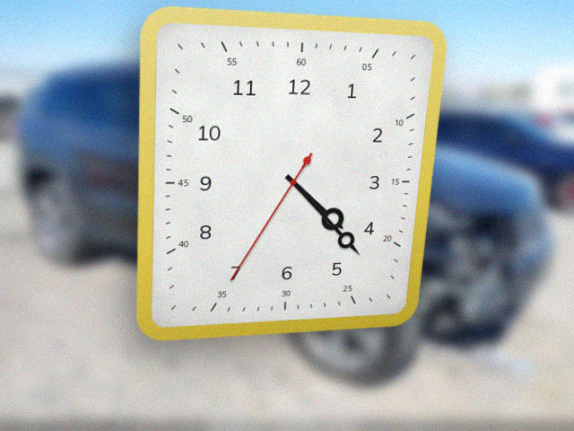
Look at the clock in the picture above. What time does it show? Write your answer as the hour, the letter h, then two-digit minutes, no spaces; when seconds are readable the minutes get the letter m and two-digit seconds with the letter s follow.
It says 4h22m35s
